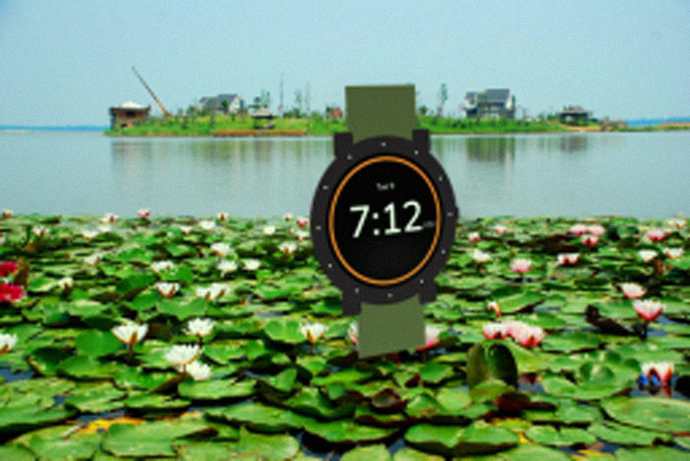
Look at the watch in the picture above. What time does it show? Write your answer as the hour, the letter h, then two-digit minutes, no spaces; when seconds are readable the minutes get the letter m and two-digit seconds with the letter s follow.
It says 7h12
